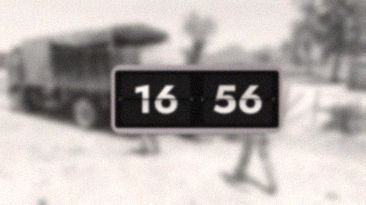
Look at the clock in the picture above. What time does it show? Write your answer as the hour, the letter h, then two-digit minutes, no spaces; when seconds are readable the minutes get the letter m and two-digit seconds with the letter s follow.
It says 16h56
